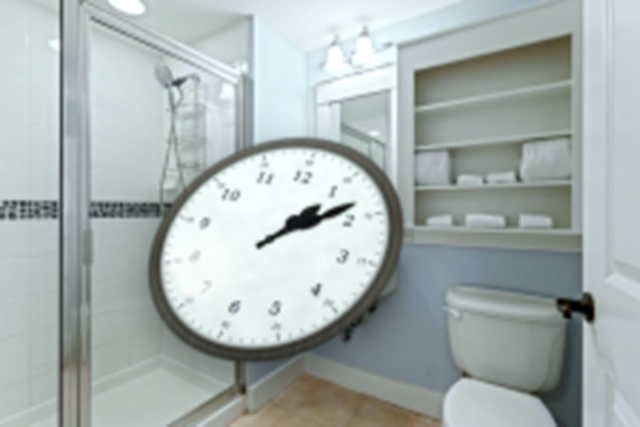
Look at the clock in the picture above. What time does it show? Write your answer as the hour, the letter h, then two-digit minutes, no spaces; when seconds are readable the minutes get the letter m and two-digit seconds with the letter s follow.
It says 1h08
